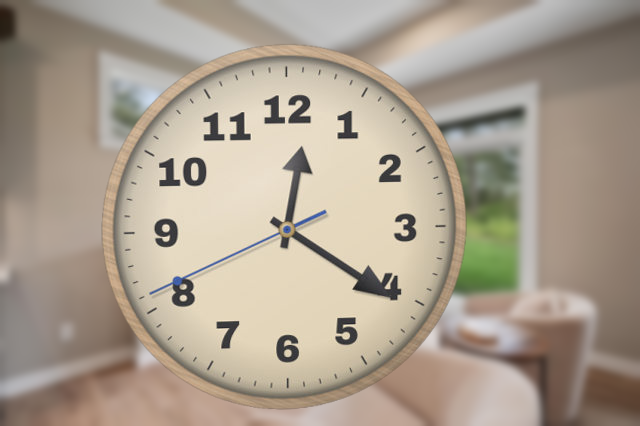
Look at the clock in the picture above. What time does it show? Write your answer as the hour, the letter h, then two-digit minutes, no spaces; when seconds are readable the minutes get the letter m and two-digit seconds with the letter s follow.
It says 12h20m41s
